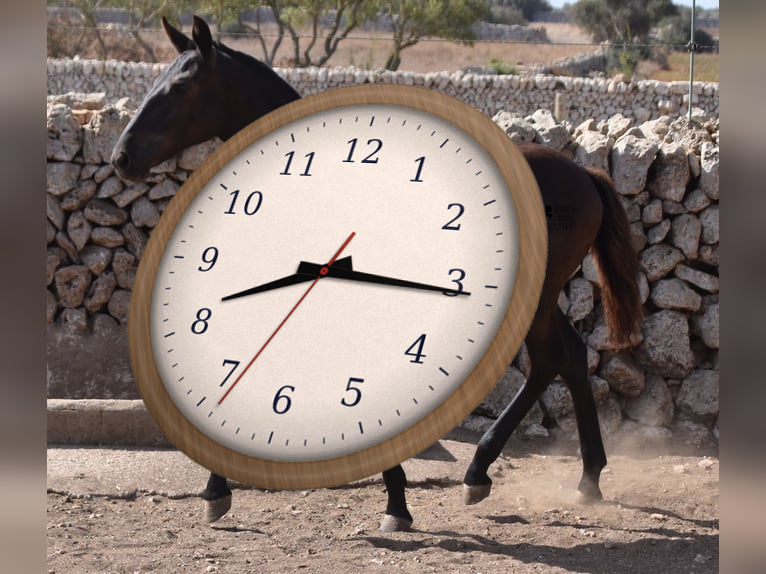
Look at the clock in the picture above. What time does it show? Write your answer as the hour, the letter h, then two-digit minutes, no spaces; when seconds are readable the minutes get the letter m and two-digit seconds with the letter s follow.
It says 8h15m34s
